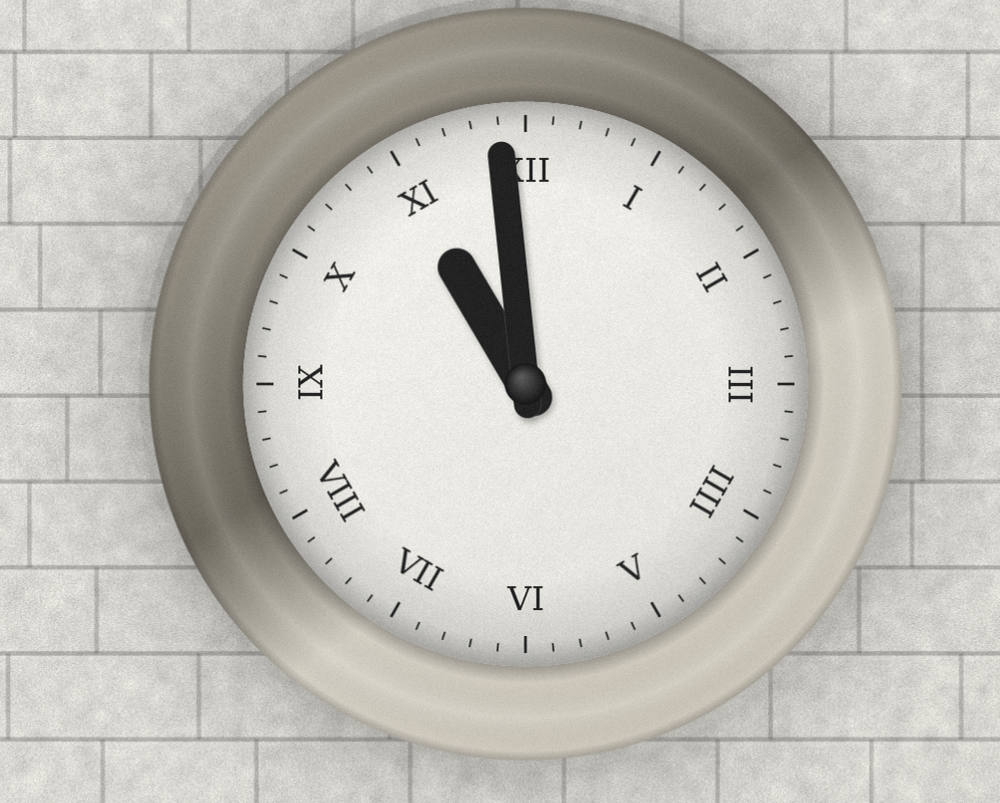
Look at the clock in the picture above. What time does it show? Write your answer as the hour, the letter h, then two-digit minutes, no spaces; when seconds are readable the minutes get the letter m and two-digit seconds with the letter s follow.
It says 10h59
